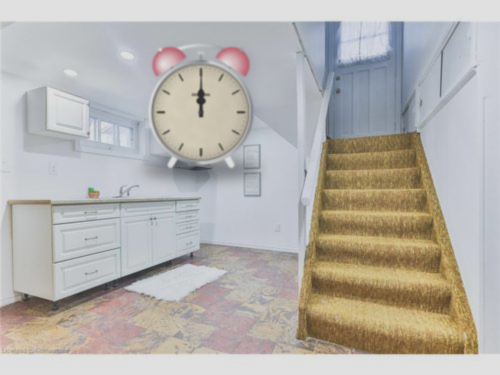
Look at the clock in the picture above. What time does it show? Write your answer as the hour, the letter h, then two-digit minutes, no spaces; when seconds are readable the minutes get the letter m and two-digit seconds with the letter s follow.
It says 12h00
